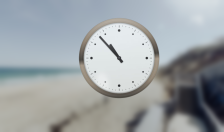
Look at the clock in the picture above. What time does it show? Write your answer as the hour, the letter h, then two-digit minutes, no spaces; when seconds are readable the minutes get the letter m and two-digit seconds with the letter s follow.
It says 10h53
